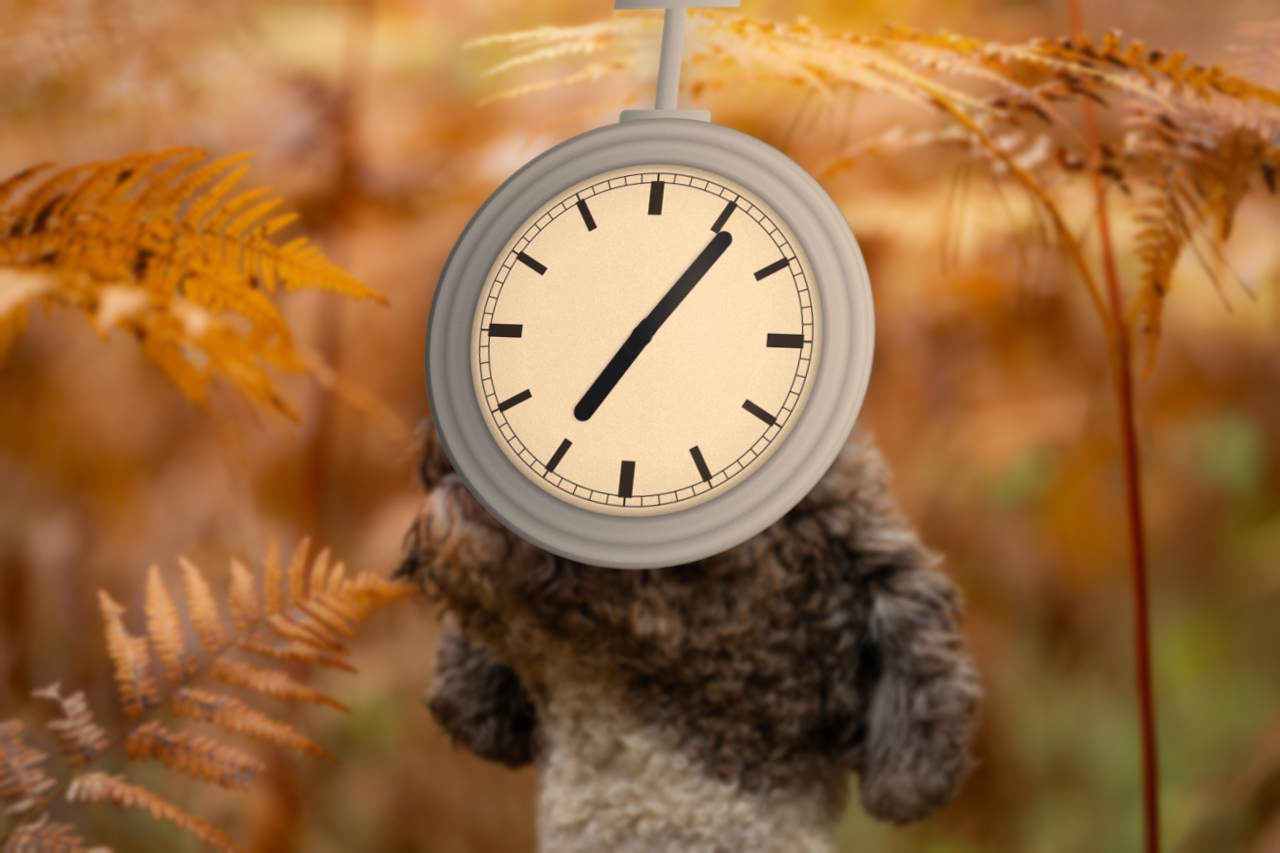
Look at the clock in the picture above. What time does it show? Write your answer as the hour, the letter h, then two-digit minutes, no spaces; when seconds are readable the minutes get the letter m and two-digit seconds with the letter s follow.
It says 7h06
